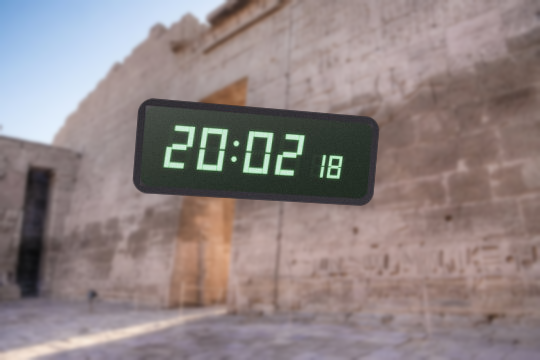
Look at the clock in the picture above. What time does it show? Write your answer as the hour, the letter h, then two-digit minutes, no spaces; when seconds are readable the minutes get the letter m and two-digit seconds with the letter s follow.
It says 20h02m18s
